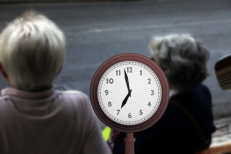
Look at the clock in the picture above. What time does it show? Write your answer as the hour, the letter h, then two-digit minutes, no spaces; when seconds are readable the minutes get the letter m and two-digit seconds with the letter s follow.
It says 6h58
